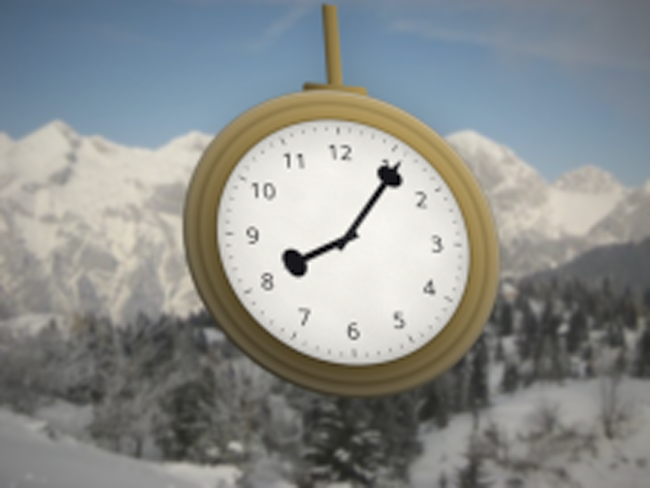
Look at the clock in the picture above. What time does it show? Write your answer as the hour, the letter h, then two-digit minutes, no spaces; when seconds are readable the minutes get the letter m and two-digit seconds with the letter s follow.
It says 8h06
